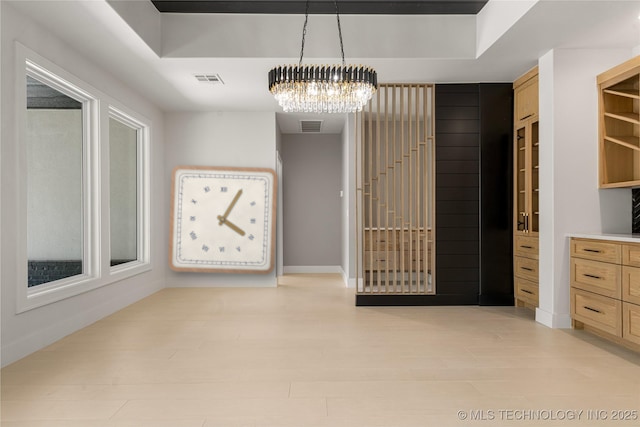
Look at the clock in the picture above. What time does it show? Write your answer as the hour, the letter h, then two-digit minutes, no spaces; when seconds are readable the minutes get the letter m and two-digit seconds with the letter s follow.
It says 4h05
